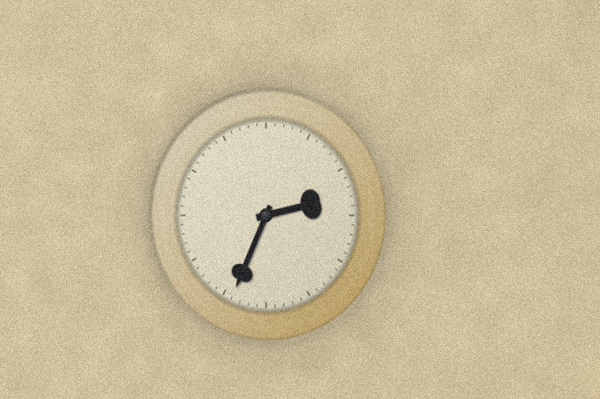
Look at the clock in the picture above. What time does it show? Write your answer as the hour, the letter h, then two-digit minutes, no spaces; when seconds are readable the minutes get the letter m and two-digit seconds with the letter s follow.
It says 2h34
